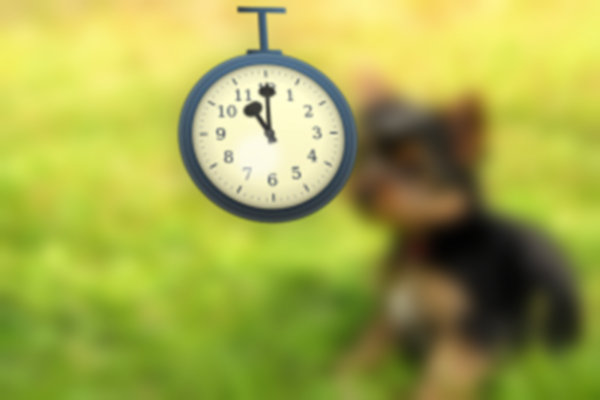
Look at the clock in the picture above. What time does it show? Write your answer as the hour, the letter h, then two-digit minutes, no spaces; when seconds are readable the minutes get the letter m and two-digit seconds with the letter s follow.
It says 11h00
